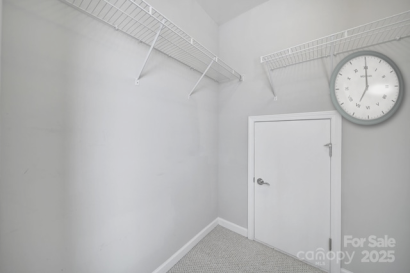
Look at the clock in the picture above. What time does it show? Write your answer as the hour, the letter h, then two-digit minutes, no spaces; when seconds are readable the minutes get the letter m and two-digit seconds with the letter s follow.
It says 7h00
